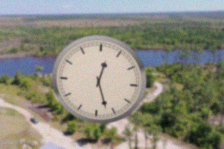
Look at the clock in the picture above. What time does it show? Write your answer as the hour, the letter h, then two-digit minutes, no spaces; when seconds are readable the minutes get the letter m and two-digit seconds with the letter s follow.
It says 12h27
